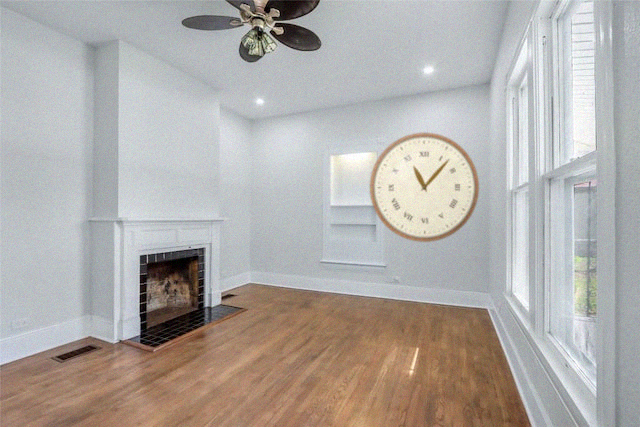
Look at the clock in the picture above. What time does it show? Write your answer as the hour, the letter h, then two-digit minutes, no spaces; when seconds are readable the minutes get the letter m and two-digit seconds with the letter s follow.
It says 11h07
